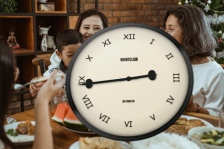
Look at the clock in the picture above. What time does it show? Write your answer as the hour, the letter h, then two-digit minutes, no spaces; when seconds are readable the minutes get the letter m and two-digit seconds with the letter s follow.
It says 2h44
